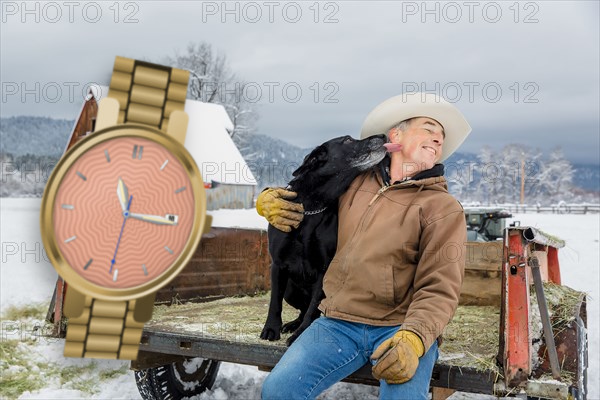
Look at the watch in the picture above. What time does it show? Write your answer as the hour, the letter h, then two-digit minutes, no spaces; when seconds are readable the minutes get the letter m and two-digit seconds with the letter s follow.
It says 11h15m31s
